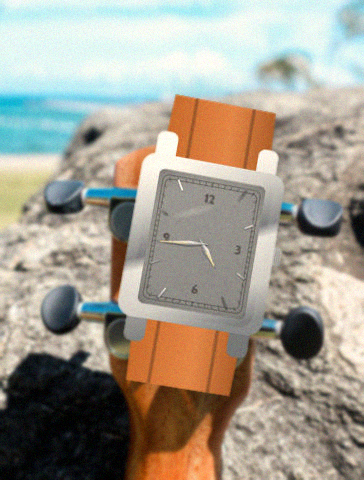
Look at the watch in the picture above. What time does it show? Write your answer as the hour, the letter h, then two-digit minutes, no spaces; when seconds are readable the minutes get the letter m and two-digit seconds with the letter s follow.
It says 4h44
